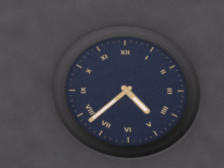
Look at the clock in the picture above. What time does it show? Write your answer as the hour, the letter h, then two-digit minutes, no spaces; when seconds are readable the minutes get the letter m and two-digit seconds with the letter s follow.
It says 4h38
